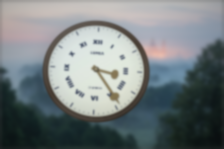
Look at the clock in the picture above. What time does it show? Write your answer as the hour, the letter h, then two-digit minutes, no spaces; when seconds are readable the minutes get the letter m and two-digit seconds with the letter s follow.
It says 3h24
